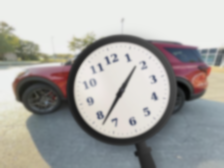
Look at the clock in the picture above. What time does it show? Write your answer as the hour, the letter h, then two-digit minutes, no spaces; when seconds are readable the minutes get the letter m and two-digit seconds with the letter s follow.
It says 1h38
